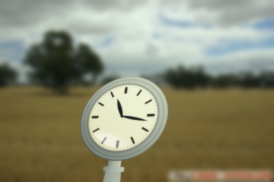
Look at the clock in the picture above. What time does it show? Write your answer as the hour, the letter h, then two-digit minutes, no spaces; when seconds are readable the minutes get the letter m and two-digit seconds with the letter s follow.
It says 11h17
